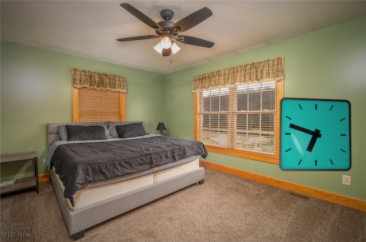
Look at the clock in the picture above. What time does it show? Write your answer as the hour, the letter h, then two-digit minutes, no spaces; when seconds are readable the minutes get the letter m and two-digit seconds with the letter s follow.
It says 6h48
